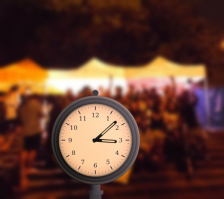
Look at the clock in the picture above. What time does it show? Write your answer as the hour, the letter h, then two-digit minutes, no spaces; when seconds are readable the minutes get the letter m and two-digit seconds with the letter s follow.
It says 3h08
